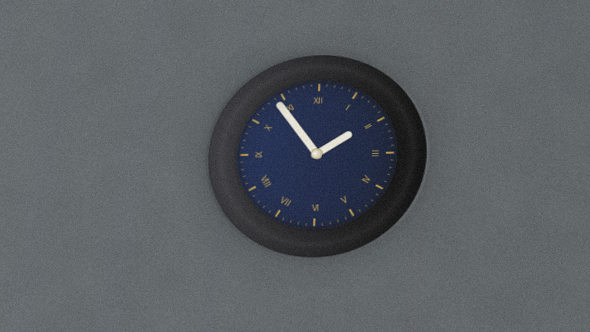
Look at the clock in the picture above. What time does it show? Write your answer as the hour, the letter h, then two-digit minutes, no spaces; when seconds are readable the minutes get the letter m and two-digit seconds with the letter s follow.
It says 1h54
